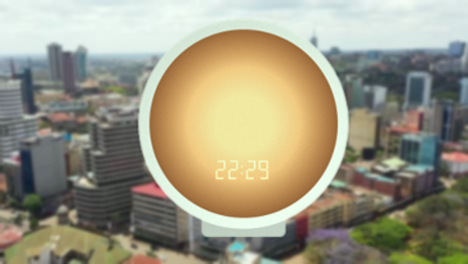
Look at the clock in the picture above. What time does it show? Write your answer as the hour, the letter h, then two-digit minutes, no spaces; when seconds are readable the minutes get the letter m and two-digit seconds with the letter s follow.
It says 22h29
